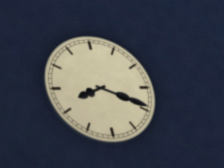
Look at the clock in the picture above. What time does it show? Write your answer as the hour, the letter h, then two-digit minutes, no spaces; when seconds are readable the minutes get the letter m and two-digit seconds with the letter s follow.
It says 8h19
